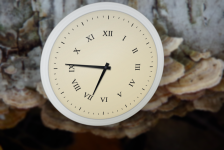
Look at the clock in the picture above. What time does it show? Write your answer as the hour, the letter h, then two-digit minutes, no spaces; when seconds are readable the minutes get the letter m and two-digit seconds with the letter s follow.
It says 6h46
